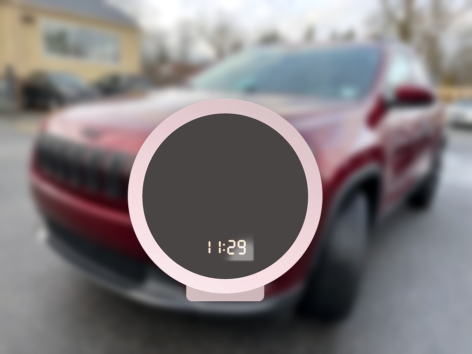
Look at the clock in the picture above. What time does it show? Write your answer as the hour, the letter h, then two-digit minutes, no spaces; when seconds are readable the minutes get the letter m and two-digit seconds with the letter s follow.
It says 11h29
